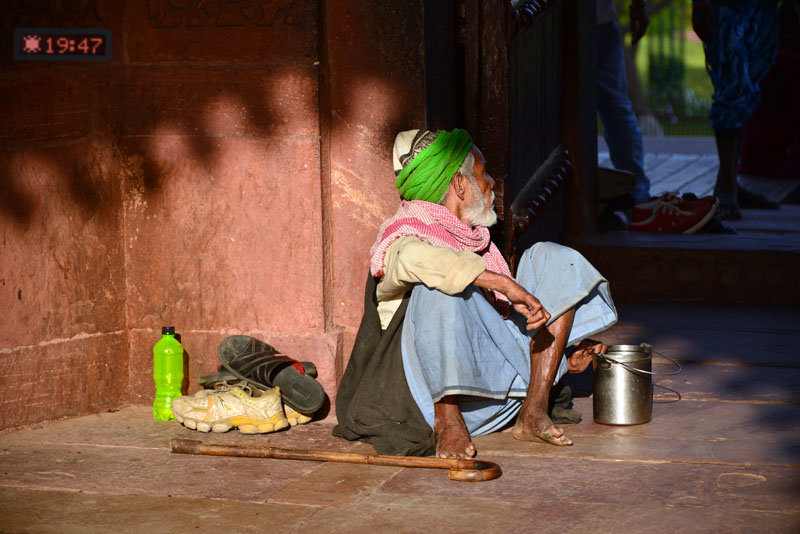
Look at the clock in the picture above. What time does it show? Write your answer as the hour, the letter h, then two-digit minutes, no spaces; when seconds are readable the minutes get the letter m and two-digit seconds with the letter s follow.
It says 19h47
